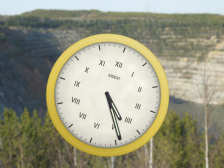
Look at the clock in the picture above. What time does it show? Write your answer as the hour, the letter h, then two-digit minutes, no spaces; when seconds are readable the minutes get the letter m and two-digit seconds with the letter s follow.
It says 4h24
